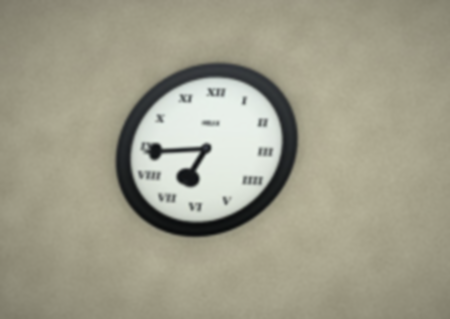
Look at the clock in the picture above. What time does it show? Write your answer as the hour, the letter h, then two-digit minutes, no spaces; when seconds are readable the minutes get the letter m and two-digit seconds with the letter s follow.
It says 6h44
